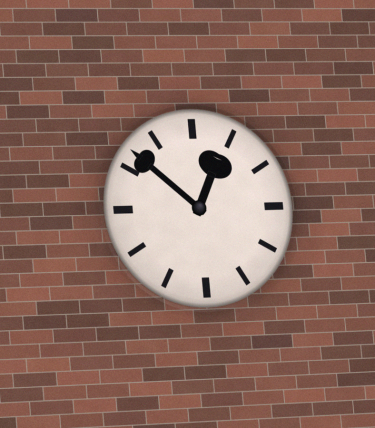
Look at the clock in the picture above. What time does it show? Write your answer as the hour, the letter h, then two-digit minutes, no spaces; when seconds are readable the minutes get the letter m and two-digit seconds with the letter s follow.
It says 12h52
